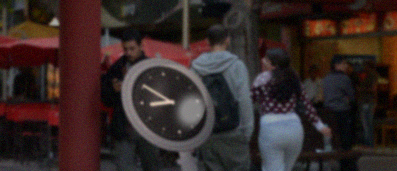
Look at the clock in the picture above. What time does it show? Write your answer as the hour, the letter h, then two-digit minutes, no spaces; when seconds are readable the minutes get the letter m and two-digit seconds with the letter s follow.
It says 8h51
